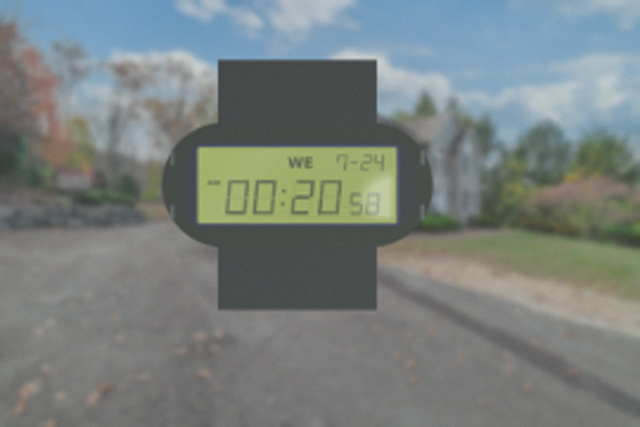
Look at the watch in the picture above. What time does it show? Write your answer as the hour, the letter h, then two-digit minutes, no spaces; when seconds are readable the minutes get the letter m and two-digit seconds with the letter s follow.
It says 0h20m58s
